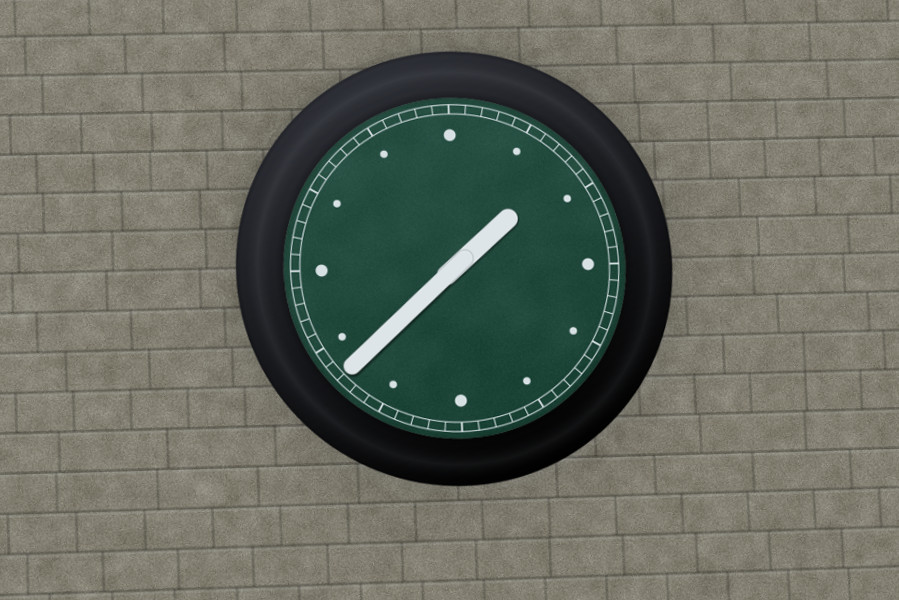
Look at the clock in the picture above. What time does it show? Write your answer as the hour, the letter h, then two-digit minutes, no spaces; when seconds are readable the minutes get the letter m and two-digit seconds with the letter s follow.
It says 1h38
